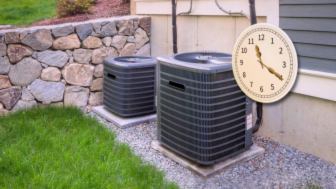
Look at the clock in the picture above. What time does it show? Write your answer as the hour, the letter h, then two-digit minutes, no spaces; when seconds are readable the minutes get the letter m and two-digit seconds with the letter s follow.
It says 11h20
